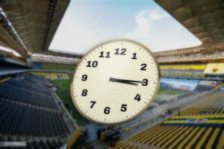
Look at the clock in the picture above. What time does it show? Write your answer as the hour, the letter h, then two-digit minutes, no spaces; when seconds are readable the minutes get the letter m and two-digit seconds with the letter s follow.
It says 3h15
